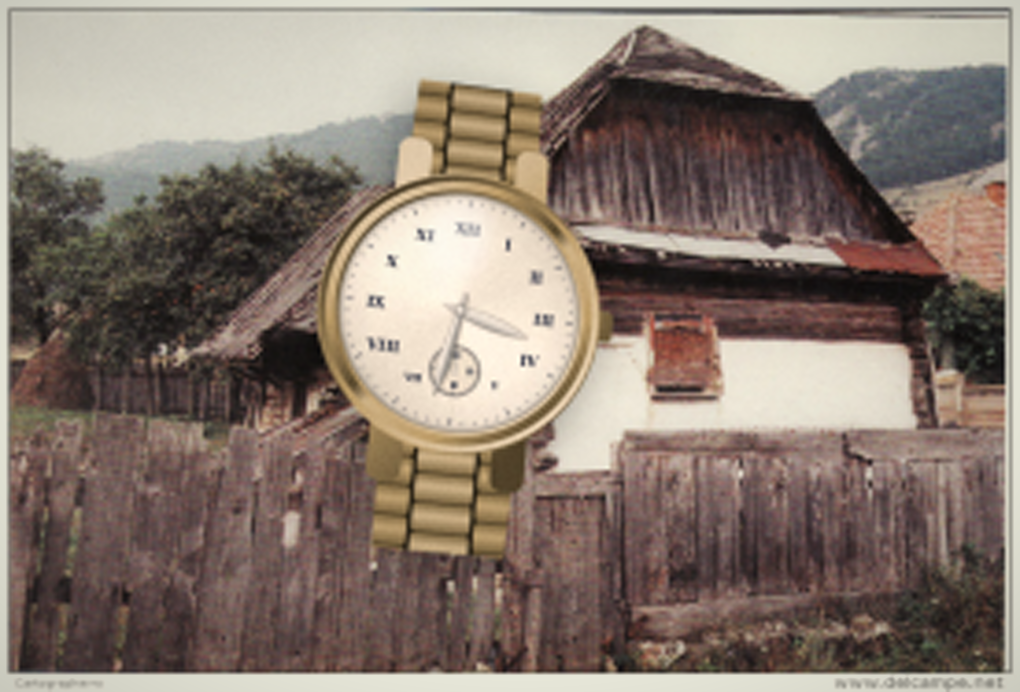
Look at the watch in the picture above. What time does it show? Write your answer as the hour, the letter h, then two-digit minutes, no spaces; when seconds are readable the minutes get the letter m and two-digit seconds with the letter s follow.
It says 3h32
